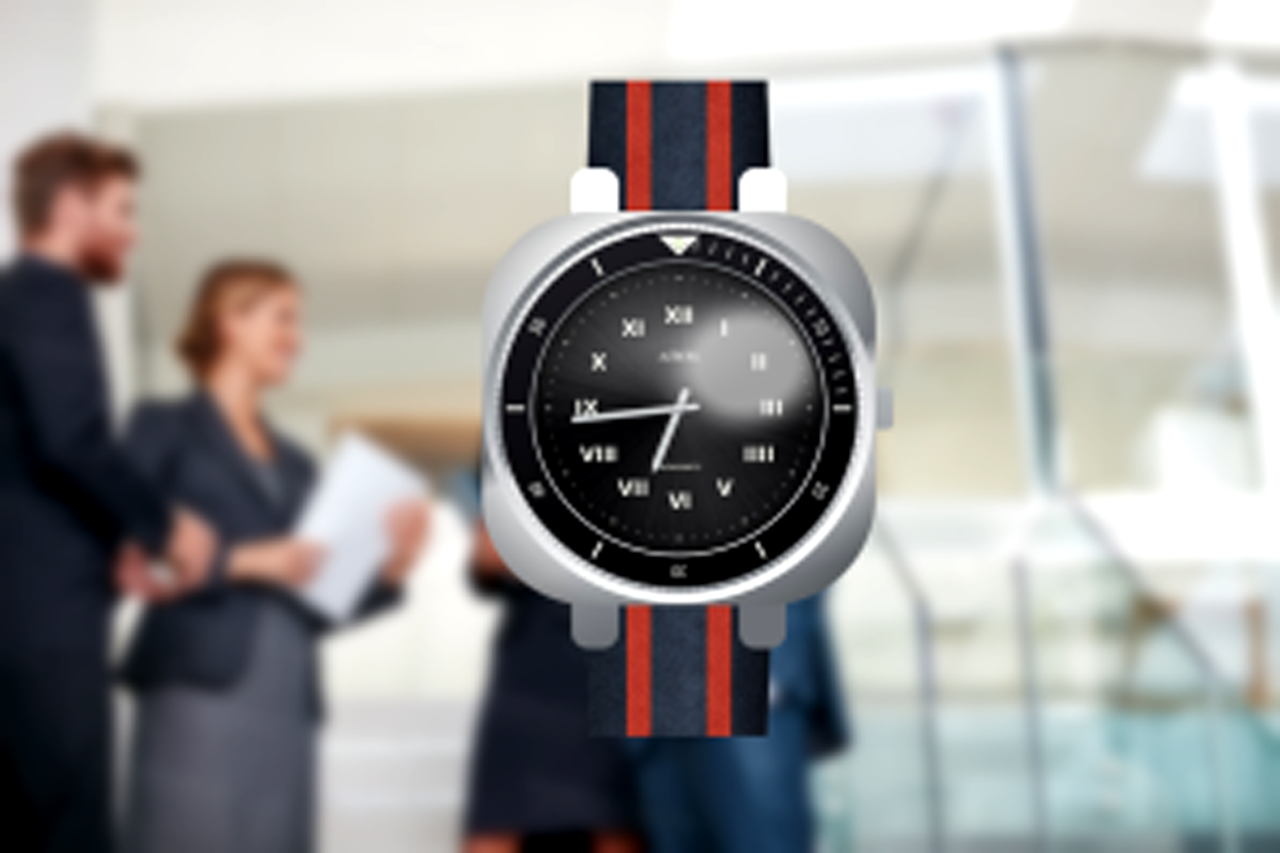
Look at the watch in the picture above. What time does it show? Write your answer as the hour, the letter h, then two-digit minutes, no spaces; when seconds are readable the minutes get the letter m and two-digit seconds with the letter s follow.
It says 6h44
